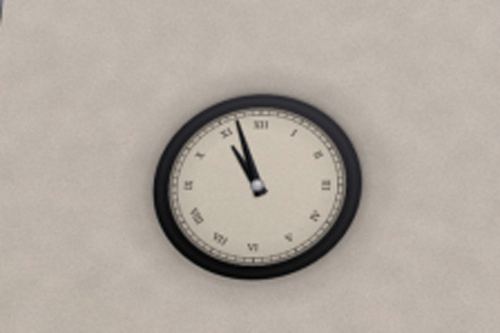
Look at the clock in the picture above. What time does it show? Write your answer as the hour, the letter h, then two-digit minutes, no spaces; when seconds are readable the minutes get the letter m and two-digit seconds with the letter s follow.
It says 10h57
